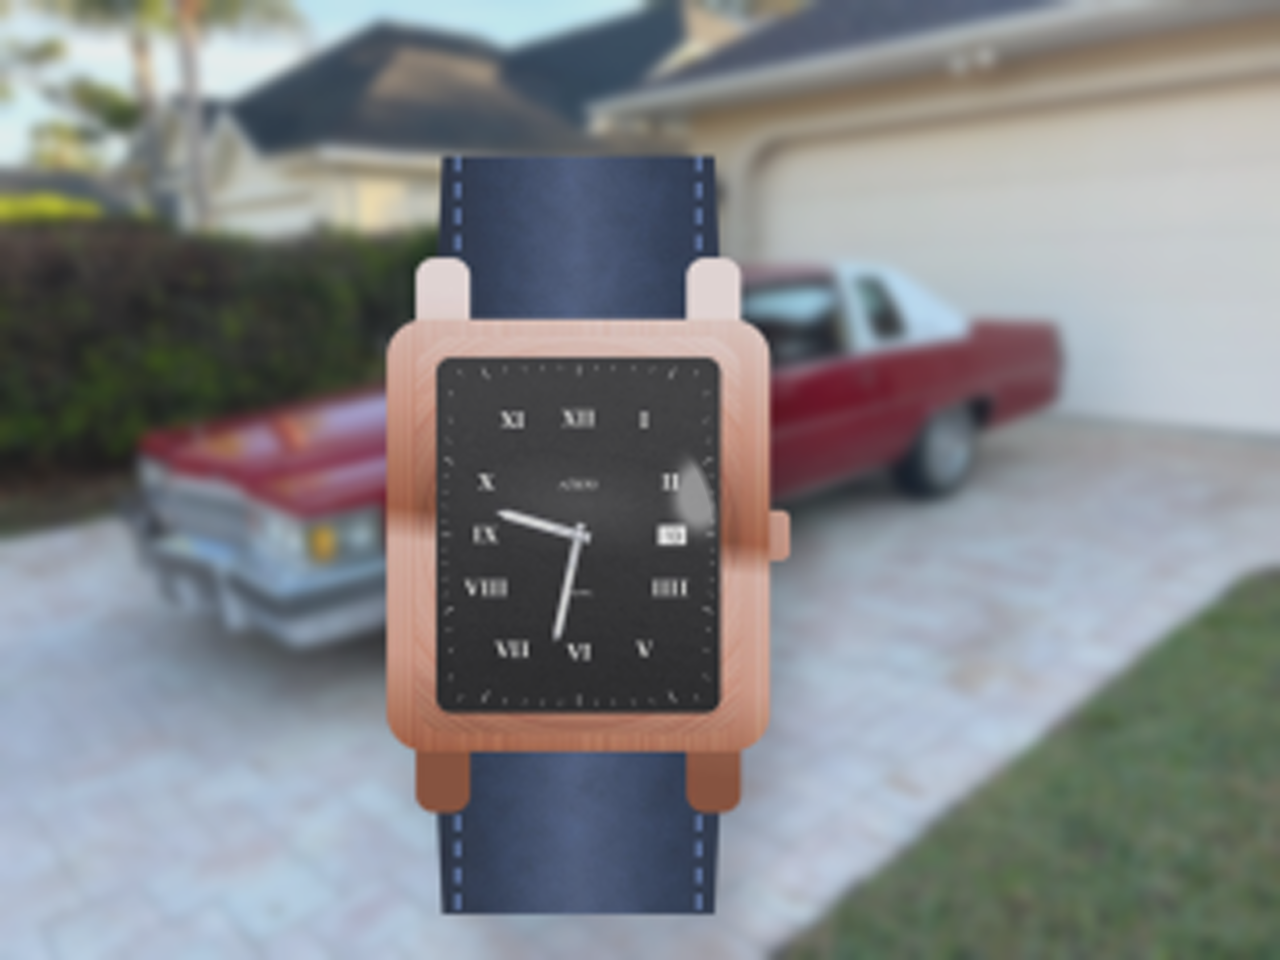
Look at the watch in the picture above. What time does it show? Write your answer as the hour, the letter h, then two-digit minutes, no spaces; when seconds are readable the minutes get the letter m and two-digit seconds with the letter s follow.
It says 9h32
